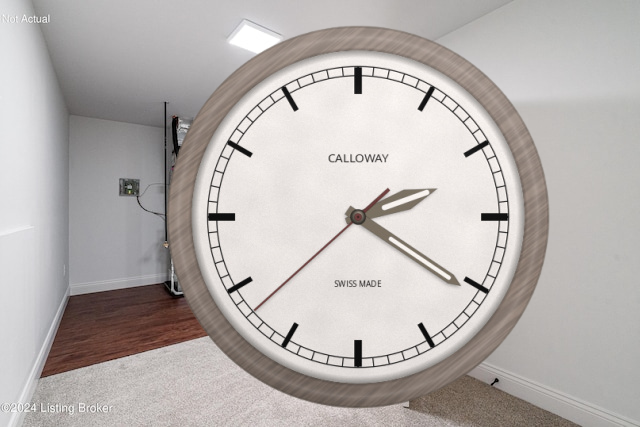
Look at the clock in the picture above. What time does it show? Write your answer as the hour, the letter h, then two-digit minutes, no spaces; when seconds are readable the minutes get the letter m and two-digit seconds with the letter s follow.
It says 2h20m38s
